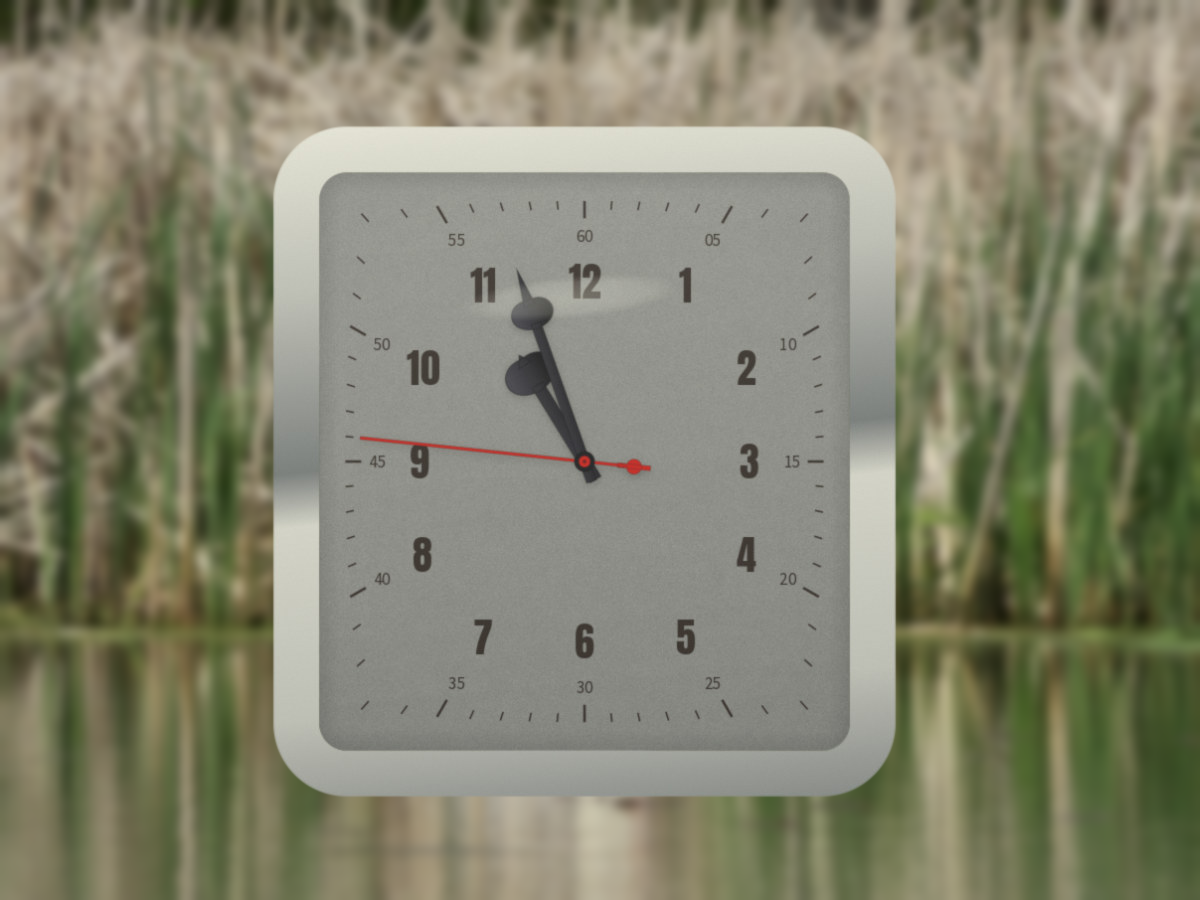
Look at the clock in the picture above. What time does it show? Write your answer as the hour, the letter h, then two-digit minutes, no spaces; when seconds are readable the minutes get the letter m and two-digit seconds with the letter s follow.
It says 10h56m46s
